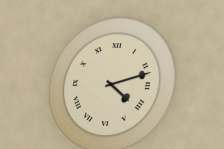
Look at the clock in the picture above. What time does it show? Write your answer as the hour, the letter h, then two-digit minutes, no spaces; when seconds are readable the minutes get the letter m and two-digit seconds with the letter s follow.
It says 4h12
